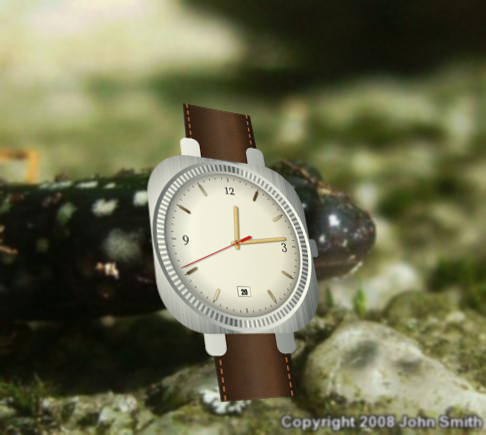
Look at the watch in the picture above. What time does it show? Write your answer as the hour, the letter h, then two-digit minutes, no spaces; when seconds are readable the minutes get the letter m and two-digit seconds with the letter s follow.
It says 12h13m41s
